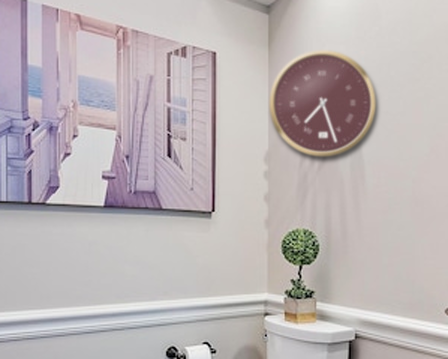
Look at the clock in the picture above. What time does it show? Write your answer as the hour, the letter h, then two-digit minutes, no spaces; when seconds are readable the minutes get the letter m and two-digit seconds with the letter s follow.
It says 7h27
